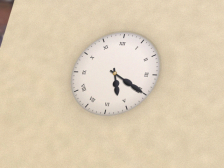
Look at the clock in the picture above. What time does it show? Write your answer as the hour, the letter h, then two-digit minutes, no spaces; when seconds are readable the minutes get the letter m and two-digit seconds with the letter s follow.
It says 5h20
